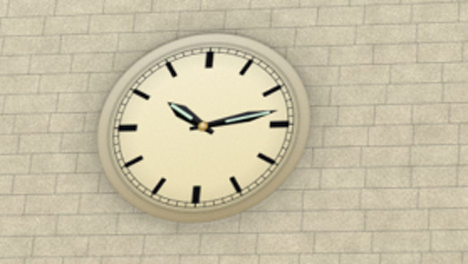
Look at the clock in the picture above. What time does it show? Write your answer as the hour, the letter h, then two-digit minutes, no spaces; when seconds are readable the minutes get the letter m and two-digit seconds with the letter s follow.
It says 10h13
